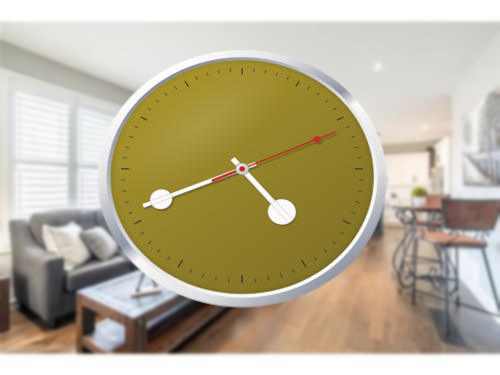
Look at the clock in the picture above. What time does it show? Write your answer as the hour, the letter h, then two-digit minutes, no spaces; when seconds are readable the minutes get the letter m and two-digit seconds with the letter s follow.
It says 4h41m11s
